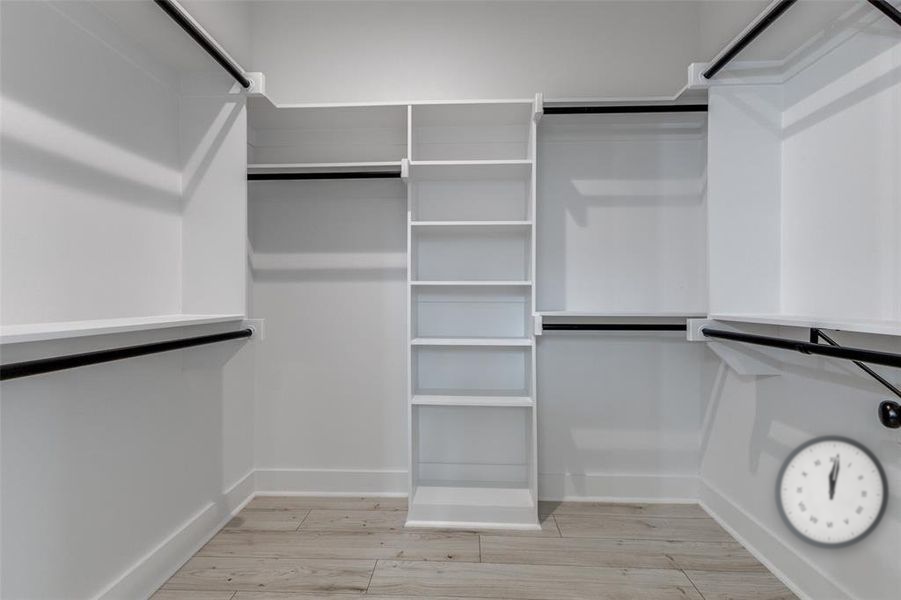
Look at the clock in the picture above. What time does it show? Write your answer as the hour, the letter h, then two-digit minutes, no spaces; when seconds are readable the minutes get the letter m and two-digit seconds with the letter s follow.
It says 12h01
